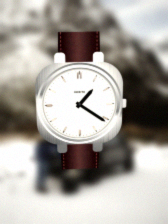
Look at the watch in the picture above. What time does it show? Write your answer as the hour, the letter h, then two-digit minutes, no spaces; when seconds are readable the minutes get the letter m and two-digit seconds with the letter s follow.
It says 1h21
